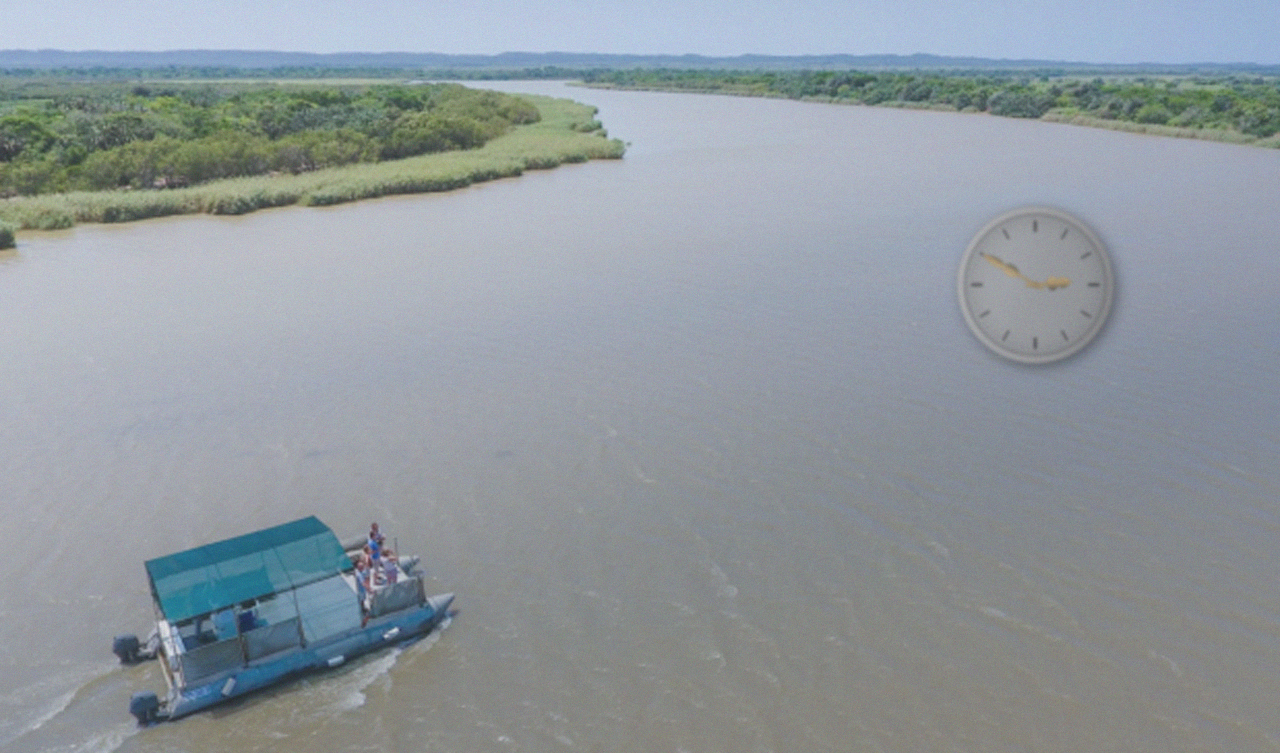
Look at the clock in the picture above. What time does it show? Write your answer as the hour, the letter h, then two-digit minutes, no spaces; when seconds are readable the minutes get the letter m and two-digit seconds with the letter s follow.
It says 2h50
